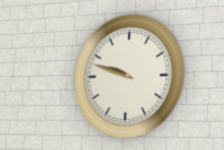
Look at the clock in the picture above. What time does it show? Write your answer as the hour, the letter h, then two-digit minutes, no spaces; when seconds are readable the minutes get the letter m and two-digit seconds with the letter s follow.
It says 9h48
